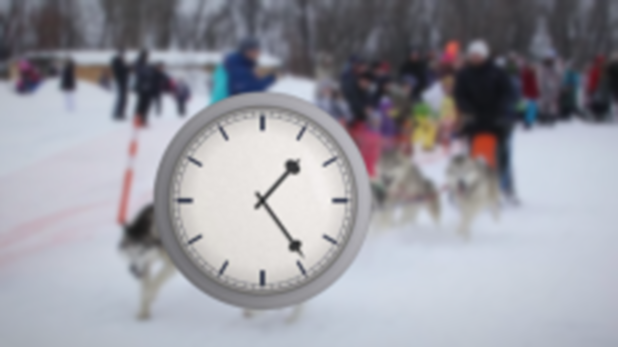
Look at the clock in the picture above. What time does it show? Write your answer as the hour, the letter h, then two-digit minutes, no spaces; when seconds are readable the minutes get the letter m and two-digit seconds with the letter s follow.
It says 1h24
